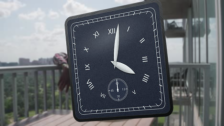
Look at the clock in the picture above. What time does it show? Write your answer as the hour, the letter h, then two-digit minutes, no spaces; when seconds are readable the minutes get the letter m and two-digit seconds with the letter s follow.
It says 4h02
